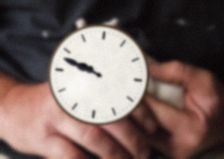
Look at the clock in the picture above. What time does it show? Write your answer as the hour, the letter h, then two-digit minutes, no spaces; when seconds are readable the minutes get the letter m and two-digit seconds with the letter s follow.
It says 9h48
